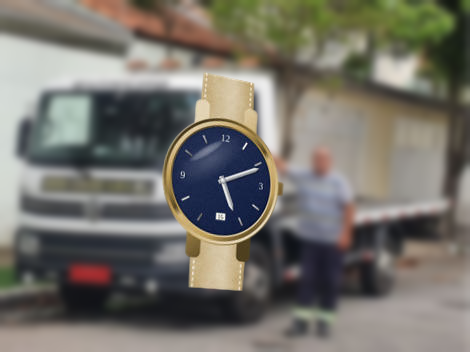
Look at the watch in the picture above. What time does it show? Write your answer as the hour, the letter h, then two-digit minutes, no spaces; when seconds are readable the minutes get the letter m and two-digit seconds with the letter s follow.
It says 5h11
